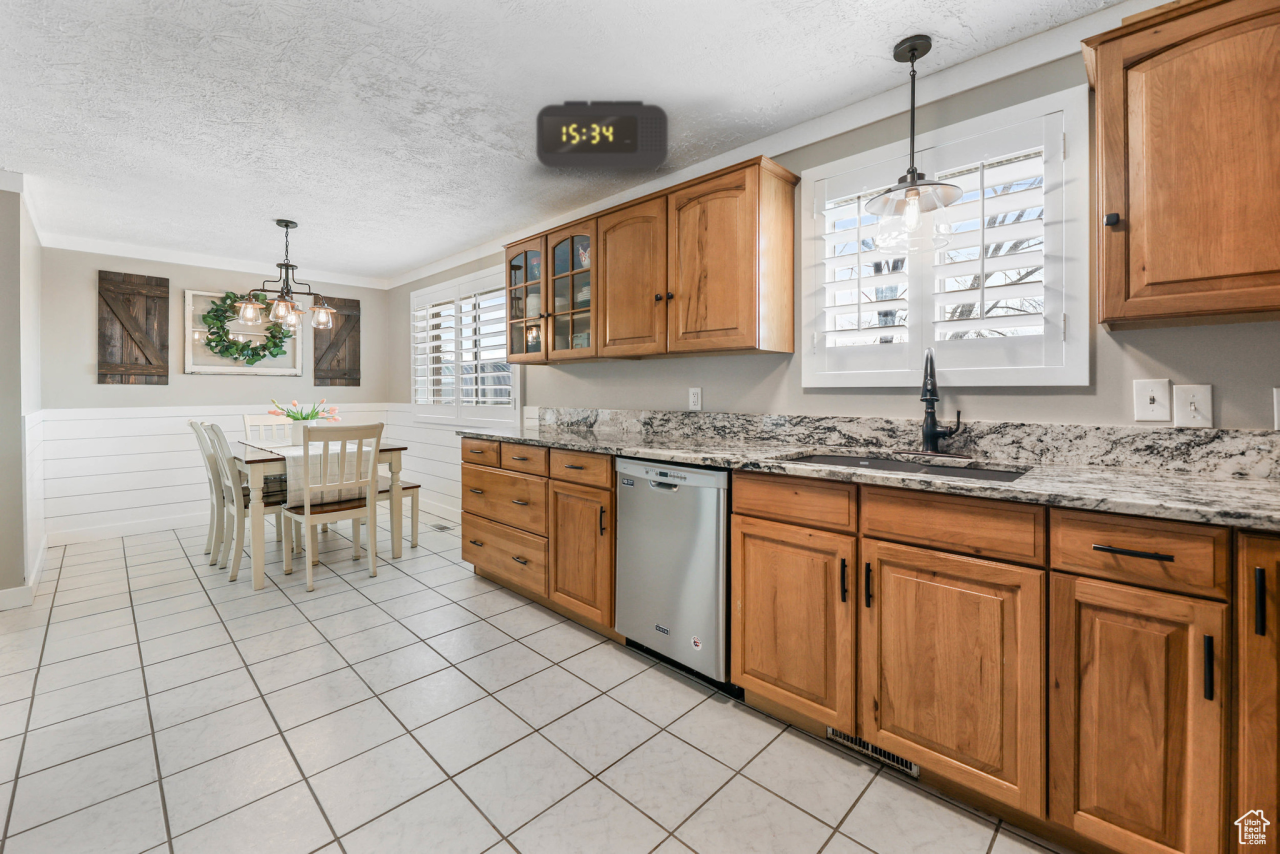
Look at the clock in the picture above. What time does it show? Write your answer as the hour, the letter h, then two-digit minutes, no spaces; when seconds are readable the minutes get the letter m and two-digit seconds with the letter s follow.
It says 15h34
